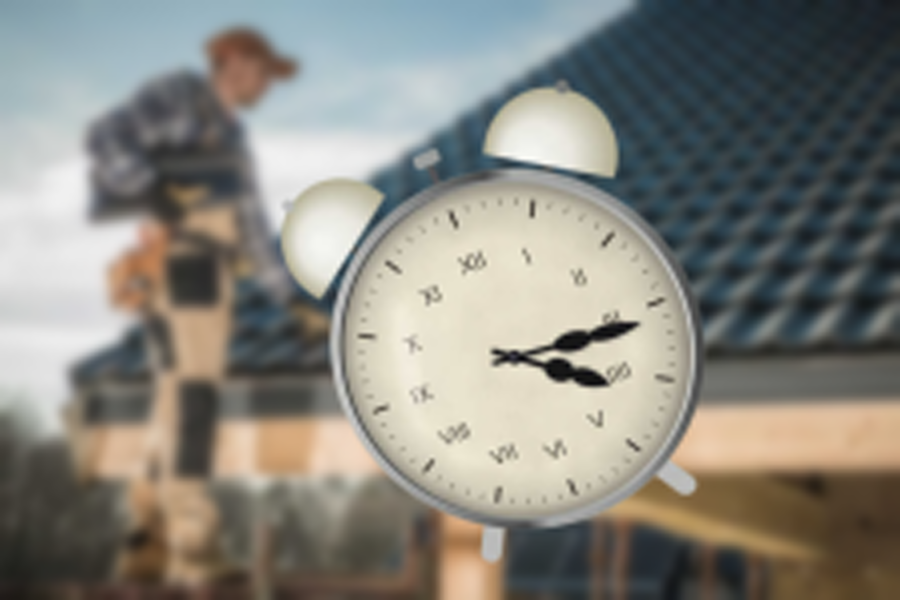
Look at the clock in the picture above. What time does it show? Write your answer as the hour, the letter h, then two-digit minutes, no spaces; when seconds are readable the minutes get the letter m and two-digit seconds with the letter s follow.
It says 4h16
